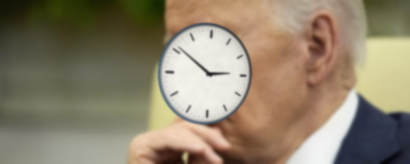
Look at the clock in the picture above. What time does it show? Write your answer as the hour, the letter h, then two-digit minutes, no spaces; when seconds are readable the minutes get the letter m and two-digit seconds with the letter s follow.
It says 2h51
